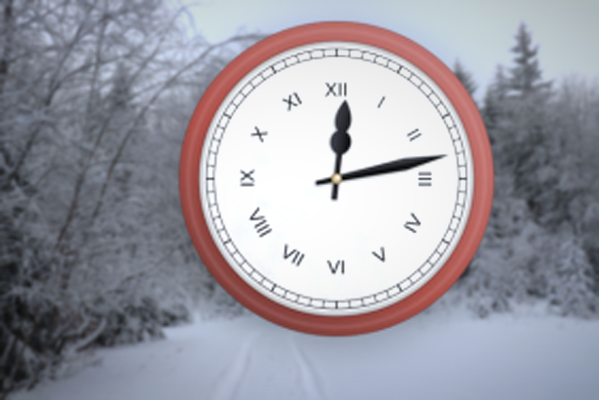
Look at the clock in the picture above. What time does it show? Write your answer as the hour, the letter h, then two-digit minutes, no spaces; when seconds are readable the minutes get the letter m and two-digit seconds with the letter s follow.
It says 12h13
